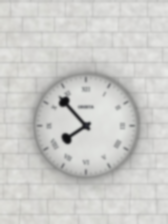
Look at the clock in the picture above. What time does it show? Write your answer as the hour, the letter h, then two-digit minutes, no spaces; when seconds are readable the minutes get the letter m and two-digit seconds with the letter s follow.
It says 7h53
